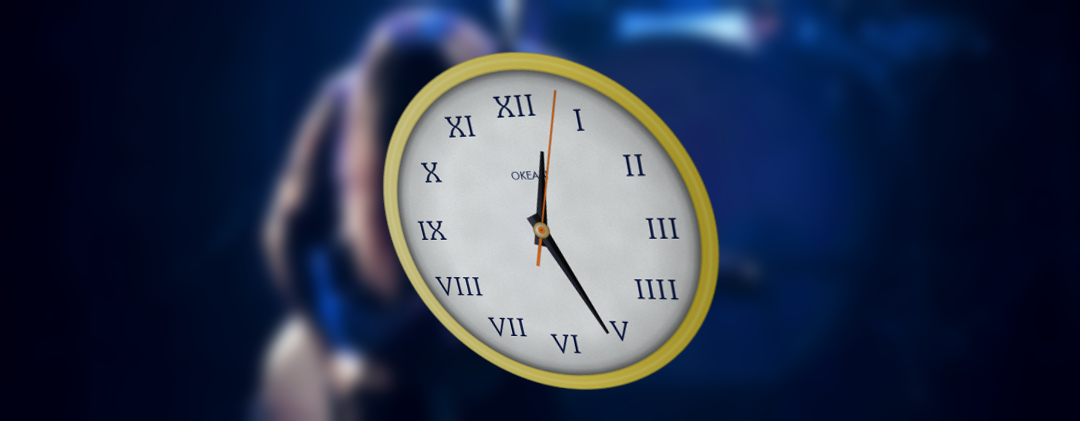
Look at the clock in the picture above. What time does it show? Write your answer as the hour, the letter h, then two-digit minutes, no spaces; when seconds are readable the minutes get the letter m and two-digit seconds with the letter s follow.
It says 12h26m03s
